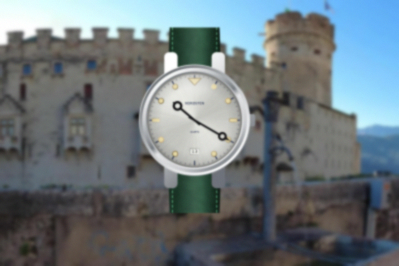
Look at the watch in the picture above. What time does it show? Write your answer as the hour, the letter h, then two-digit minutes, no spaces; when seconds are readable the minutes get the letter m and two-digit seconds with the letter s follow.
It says 10h20
